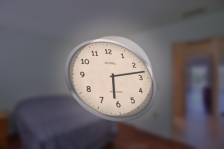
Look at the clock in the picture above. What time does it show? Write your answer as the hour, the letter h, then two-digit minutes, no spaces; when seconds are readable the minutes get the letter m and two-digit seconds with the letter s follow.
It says 6h13
